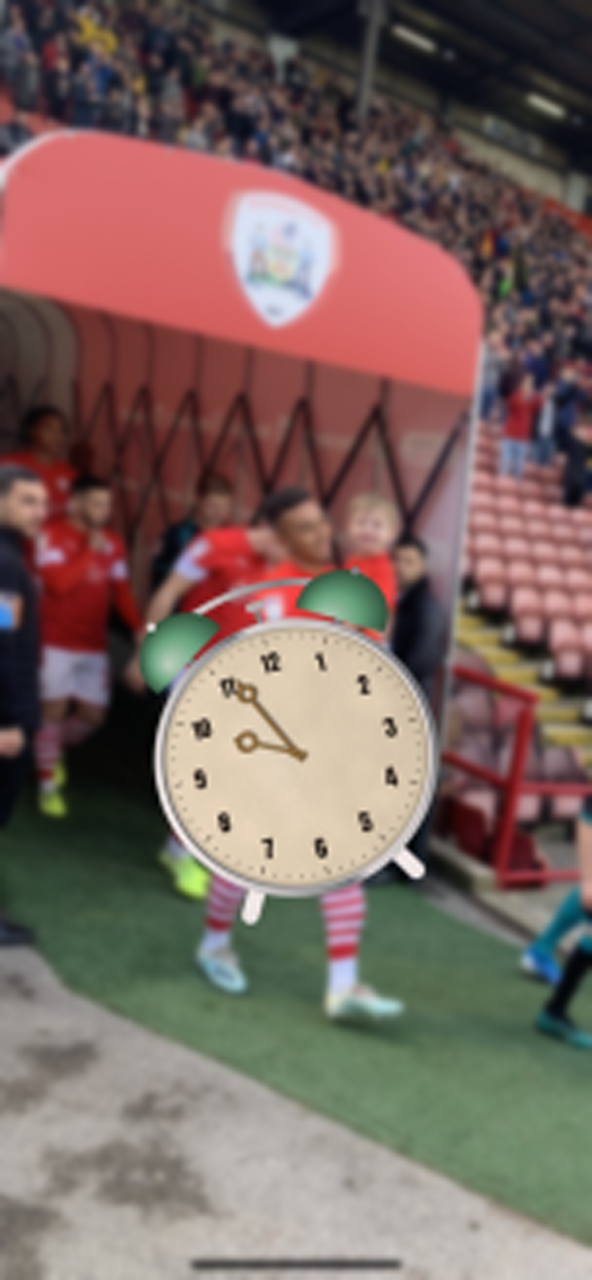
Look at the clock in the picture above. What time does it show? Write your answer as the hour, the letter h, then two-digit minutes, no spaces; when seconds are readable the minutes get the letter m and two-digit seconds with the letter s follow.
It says 9h56
